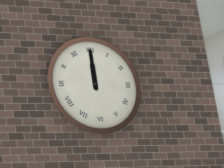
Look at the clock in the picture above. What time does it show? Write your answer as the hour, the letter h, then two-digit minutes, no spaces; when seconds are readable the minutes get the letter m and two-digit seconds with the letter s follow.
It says 12h00
